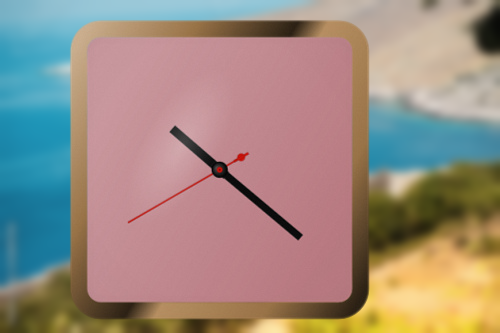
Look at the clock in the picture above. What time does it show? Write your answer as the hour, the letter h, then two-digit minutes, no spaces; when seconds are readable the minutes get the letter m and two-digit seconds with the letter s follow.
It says 10h21m40s
